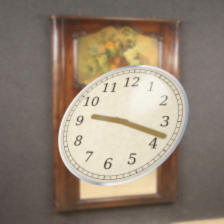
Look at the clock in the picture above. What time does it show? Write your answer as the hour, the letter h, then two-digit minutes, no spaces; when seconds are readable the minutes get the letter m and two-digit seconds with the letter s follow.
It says 9h18
